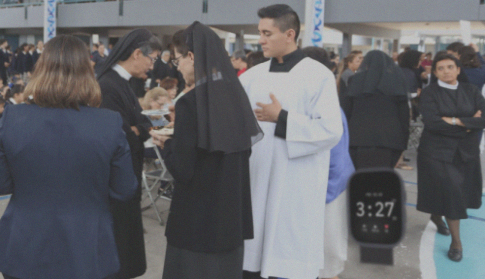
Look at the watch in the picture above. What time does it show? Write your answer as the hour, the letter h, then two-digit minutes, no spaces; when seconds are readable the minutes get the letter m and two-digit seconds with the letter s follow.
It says 3h27
